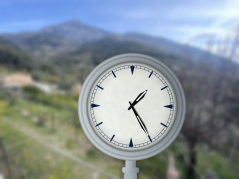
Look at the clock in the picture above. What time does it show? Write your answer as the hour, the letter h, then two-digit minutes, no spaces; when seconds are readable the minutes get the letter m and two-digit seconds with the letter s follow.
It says 1h25
